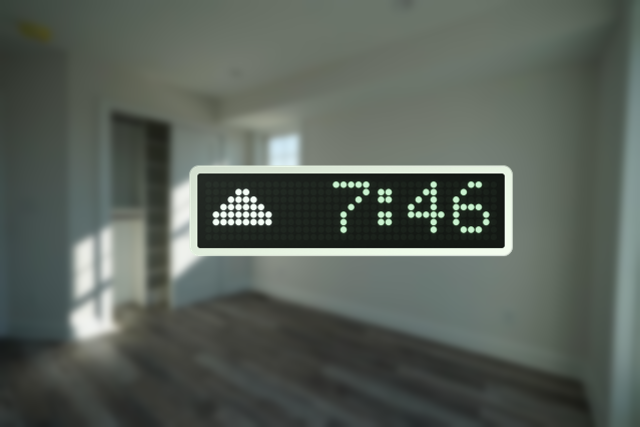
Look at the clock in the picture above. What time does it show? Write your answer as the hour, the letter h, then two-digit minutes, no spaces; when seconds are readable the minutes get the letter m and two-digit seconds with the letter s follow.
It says 7h46
